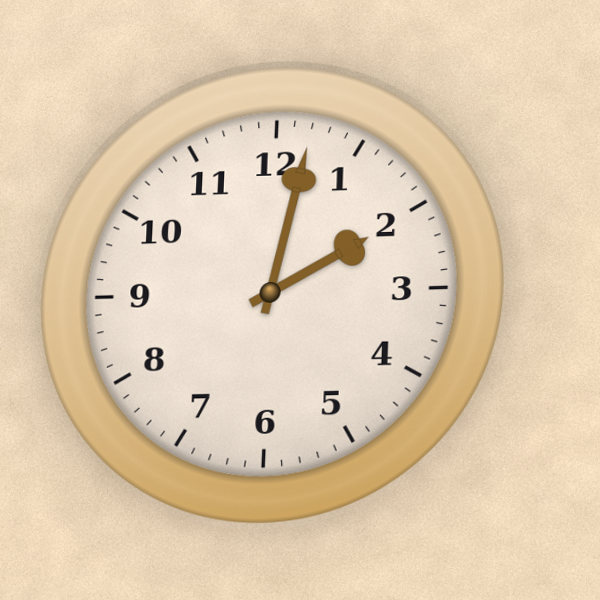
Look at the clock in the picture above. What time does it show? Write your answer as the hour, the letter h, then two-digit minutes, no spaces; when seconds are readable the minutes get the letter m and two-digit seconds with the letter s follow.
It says 2h02
